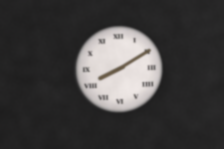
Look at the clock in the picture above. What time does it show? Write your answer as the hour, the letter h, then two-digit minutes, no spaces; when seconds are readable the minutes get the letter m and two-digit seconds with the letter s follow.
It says 8h10
